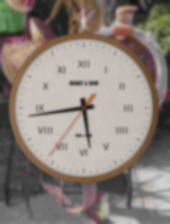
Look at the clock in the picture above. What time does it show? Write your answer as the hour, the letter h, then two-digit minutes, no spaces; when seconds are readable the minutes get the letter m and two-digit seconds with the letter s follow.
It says 5h43m36s
